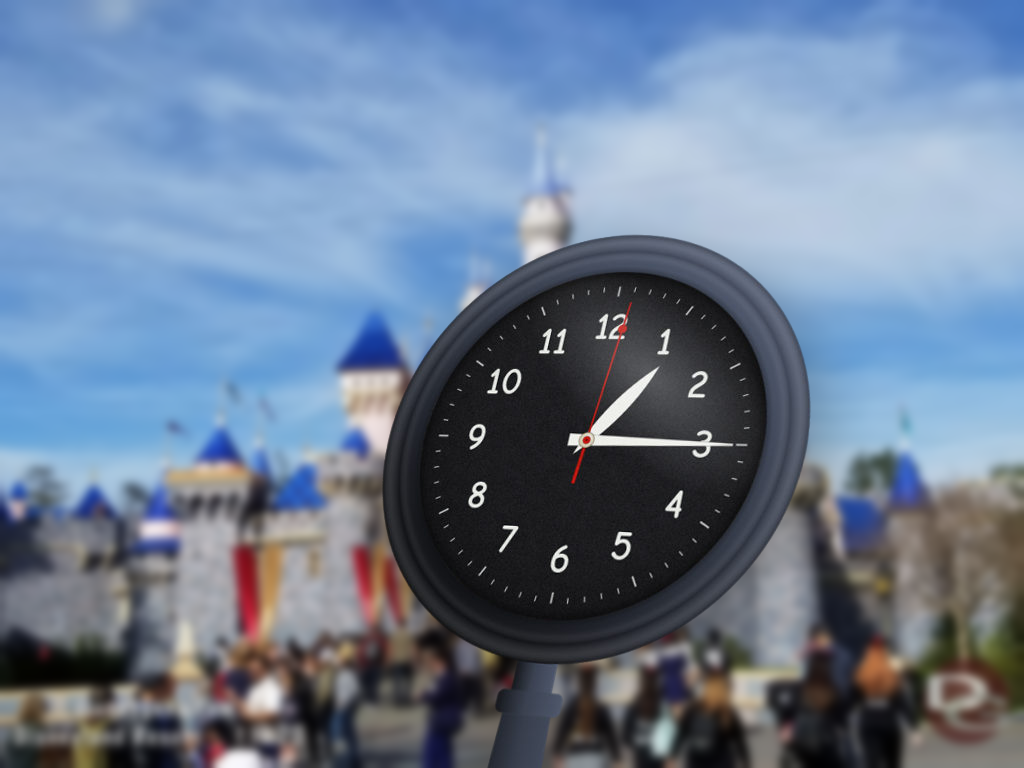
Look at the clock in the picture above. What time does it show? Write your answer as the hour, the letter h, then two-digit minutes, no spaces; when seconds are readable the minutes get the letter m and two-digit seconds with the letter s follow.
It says 1h15m01s
